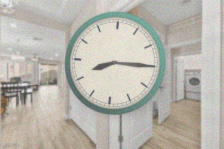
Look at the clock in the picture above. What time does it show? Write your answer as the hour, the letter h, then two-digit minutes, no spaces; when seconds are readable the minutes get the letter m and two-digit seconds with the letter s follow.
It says 8h15
